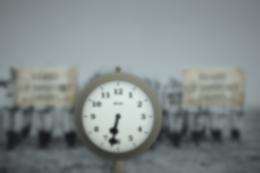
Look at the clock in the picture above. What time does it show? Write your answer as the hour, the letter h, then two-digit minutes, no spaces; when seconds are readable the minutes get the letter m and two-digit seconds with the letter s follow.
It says 6h32
